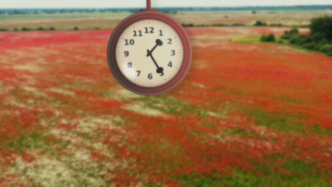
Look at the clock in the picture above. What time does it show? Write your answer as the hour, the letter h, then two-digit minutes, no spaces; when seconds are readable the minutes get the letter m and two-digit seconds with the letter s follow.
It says 1h25
